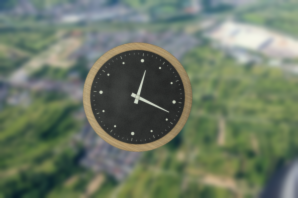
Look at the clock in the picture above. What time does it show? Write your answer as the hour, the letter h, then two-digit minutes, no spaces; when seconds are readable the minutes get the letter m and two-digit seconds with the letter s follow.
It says 12h18
